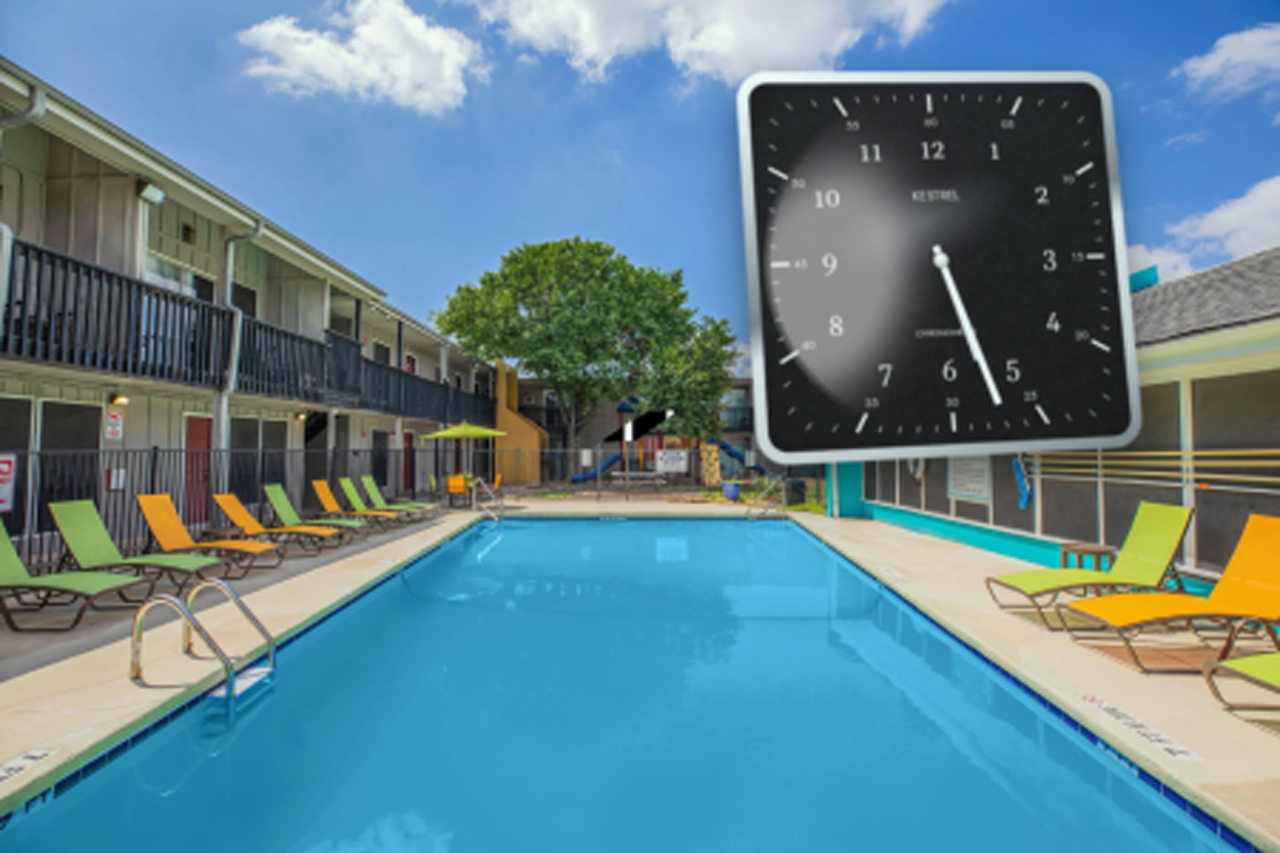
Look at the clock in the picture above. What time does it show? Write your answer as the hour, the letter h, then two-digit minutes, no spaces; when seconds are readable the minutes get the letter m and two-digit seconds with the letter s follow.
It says 5h27
